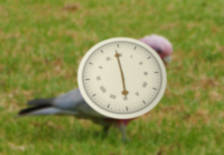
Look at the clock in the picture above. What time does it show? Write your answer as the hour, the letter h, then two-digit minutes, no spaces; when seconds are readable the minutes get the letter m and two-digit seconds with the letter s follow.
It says 5h59
